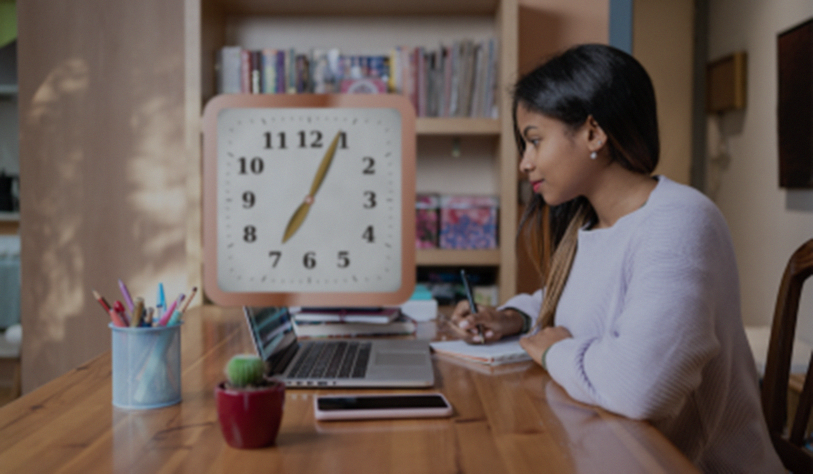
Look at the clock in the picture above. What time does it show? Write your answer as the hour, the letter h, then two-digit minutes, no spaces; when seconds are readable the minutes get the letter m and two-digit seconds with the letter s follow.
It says 7h04
